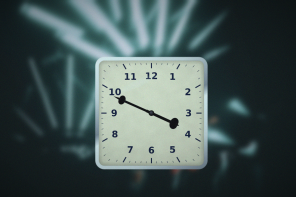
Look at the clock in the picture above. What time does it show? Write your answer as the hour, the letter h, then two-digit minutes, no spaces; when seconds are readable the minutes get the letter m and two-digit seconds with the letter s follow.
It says 3h49
